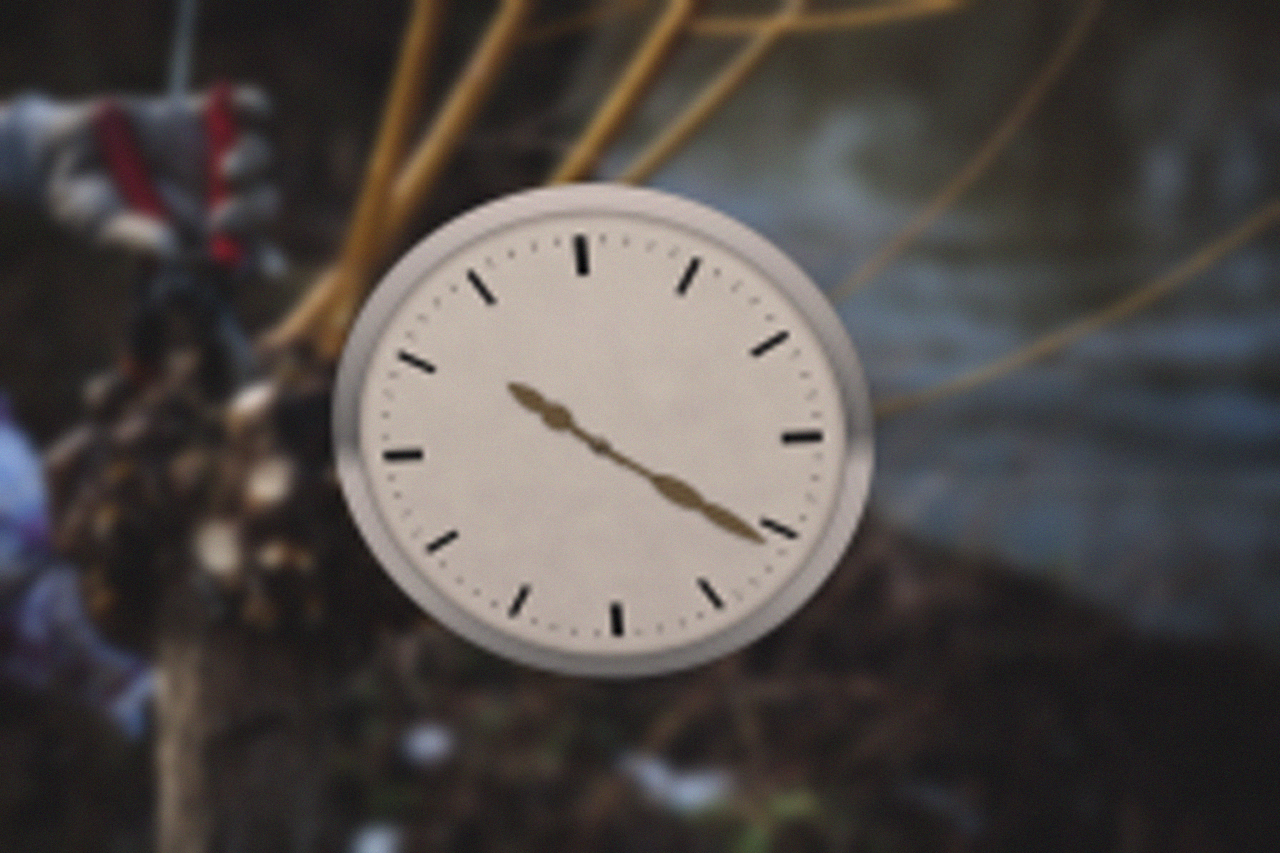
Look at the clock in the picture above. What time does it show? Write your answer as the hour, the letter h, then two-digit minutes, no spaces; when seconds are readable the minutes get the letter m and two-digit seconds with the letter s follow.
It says 10h21
